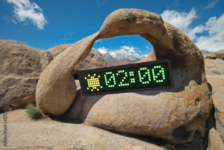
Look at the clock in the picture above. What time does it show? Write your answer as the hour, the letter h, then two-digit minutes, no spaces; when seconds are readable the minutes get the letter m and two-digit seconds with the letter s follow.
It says 2h00
